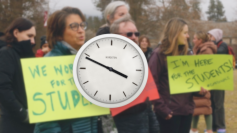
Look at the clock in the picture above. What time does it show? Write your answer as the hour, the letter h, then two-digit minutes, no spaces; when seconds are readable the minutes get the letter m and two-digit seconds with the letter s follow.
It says 3h49
